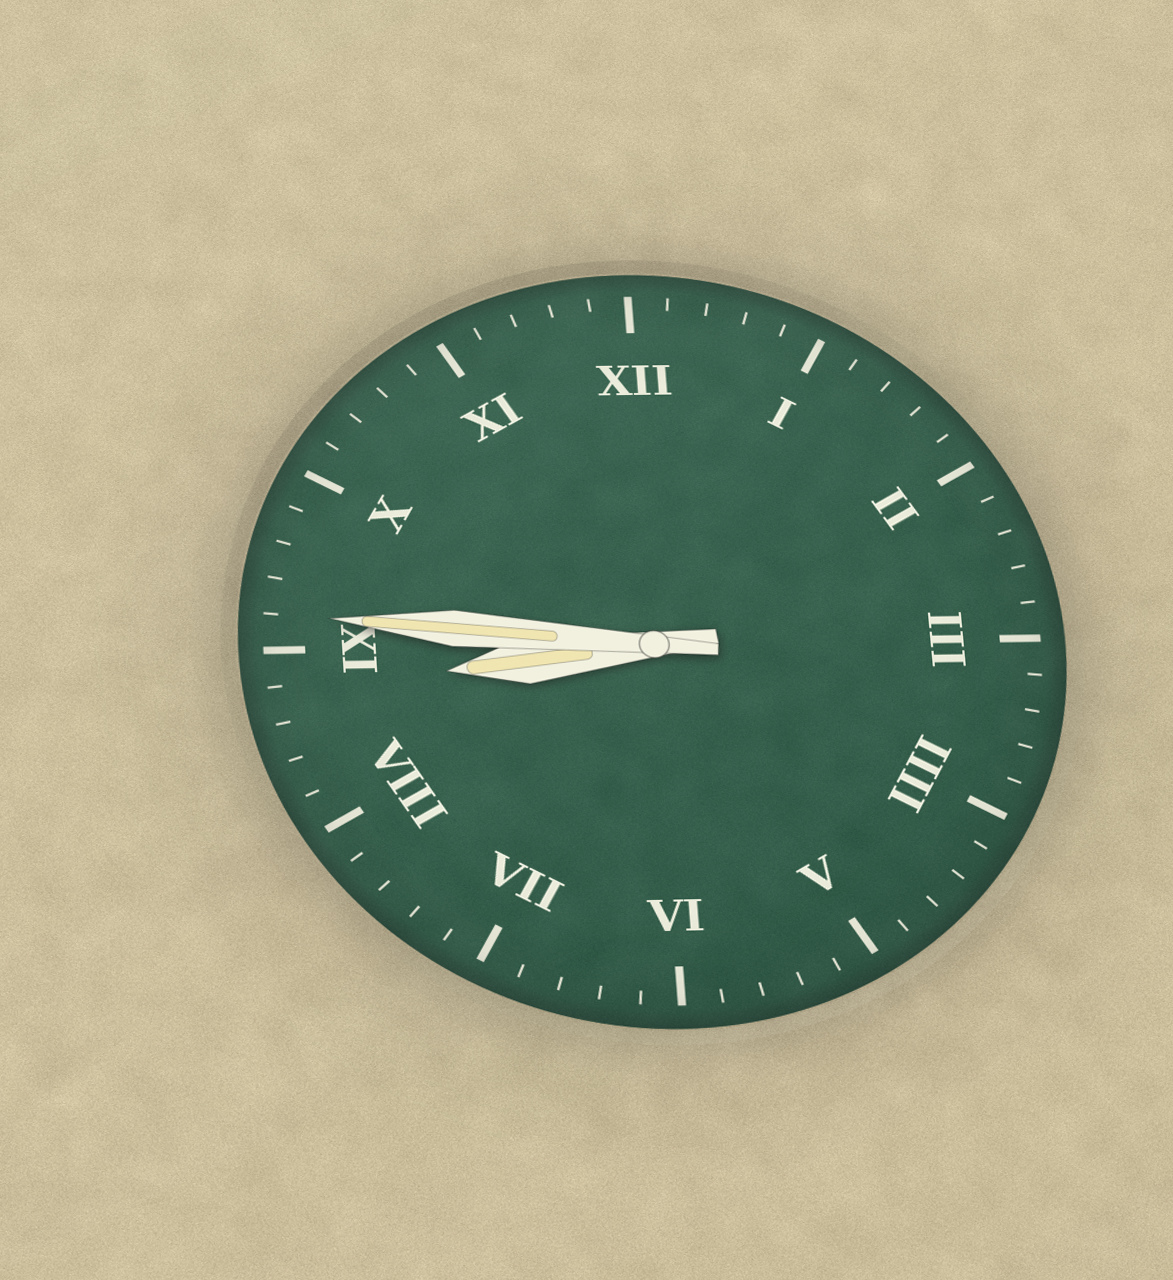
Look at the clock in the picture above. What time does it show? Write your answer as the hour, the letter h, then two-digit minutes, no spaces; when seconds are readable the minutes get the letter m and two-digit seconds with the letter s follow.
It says 8h46
